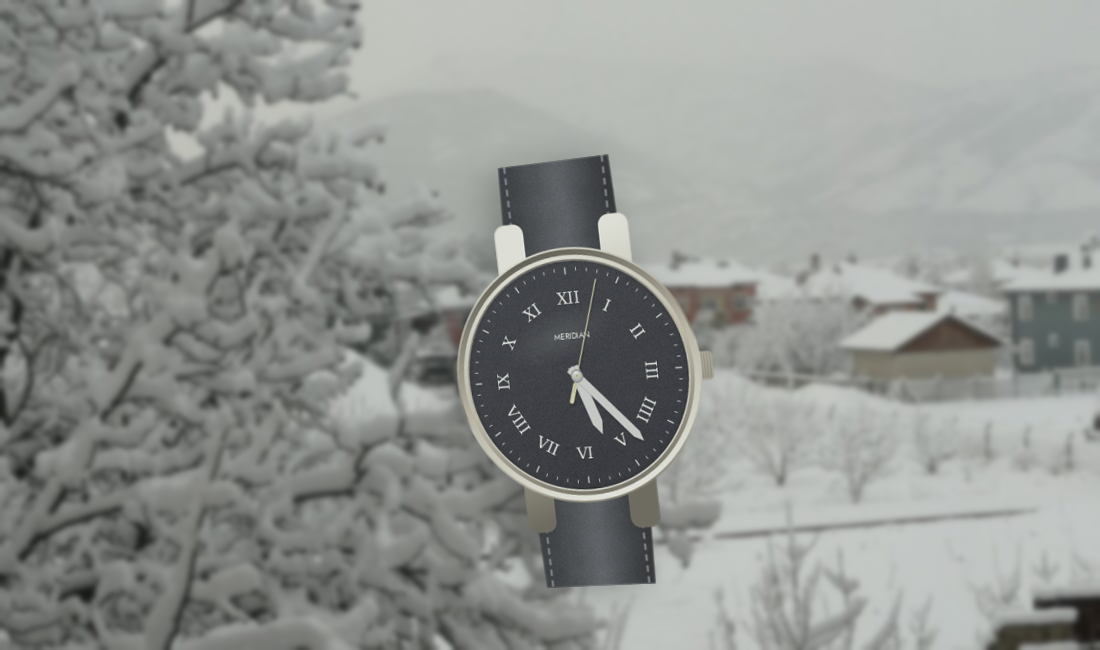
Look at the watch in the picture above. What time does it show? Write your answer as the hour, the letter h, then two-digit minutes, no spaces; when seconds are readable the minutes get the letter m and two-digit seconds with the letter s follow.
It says 5h23m03s
